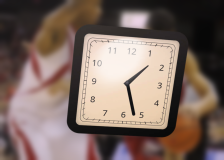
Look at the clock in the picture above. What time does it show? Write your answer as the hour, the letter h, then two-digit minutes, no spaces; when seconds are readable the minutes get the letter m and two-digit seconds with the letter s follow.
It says 1h27
